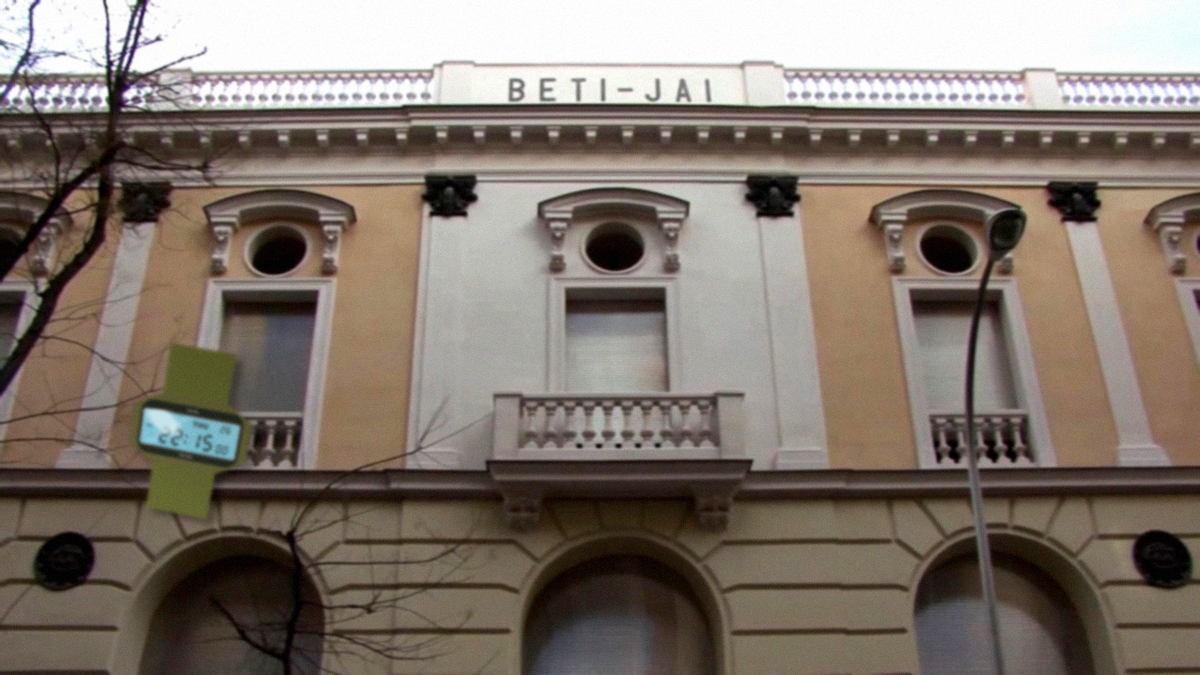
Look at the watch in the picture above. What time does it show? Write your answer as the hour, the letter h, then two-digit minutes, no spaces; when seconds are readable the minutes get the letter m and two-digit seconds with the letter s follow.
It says 22h15
